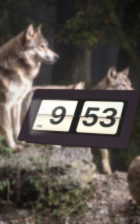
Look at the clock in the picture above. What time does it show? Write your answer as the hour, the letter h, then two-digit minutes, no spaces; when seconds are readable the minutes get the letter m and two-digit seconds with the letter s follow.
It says 9h53
